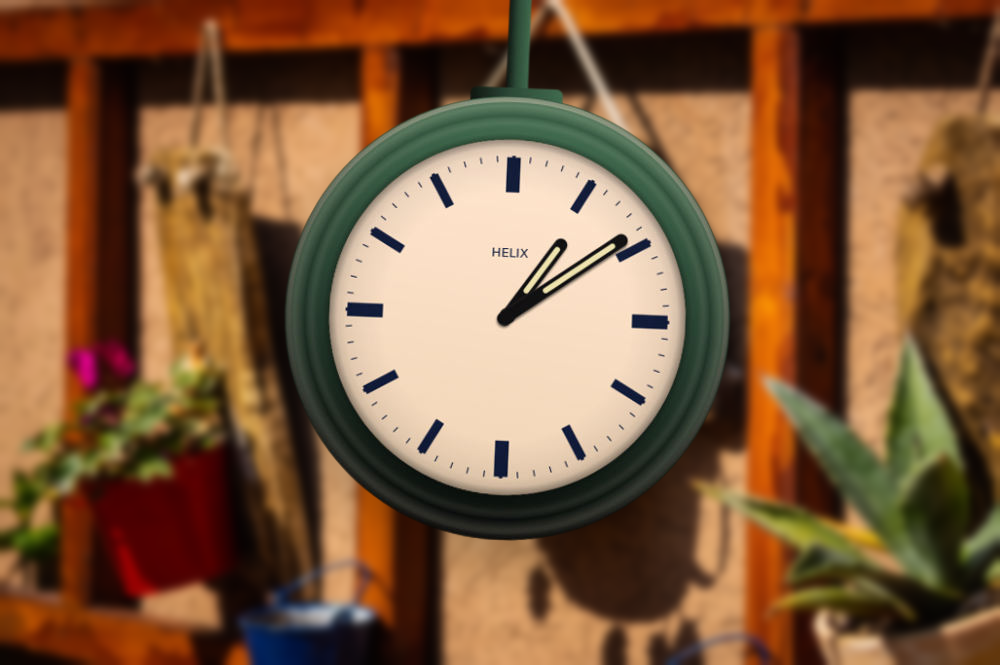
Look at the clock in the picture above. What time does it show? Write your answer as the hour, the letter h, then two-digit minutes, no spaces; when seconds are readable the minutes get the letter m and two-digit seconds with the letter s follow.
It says 1h09
